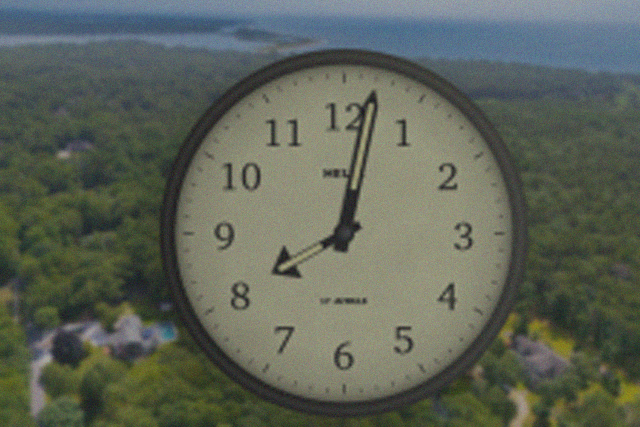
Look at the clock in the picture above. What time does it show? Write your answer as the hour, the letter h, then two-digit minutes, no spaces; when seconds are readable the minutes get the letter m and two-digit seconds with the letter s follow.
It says 8h02
